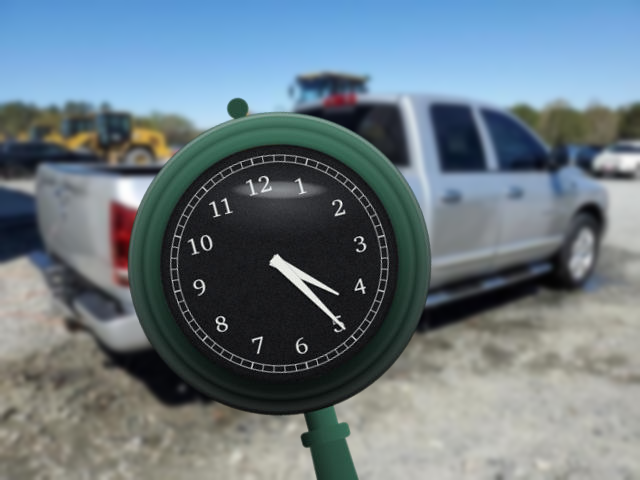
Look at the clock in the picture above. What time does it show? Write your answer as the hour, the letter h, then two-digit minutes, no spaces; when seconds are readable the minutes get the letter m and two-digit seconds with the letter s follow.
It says 4h25
